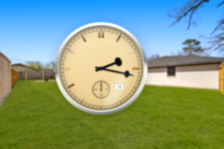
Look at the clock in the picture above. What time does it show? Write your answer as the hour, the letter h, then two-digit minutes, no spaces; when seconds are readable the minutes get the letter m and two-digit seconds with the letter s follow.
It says 2h17
